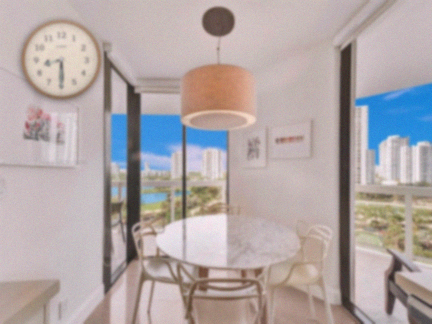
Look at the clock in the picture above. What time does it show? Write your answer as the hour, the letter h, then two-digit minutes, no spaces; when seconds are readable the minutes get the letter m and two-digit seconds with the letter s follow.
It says 8h30
